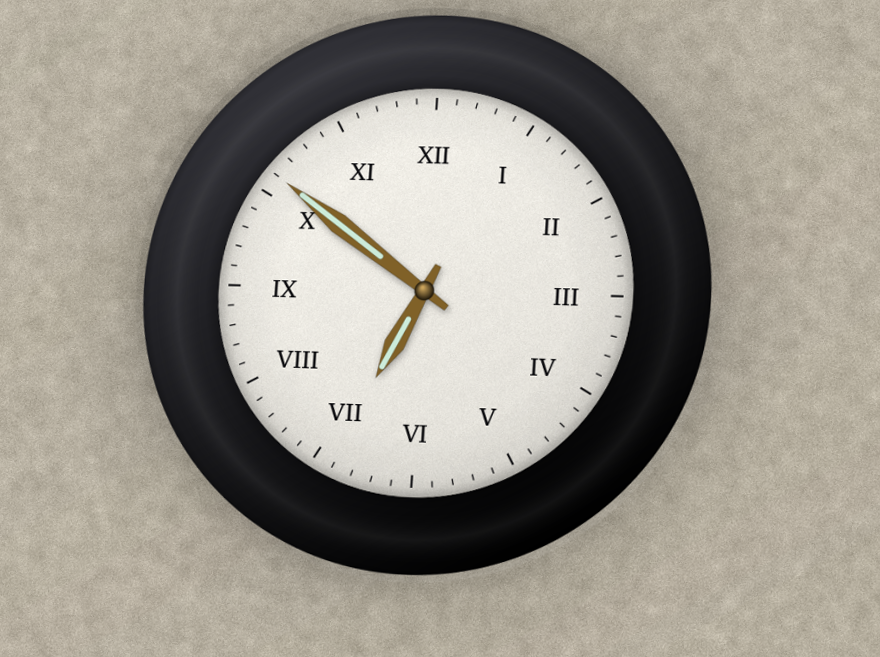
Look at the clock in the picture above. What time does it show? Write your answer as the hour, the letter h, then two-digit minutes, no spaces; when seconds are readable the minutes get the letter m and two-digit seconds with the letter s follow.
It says 6h51
